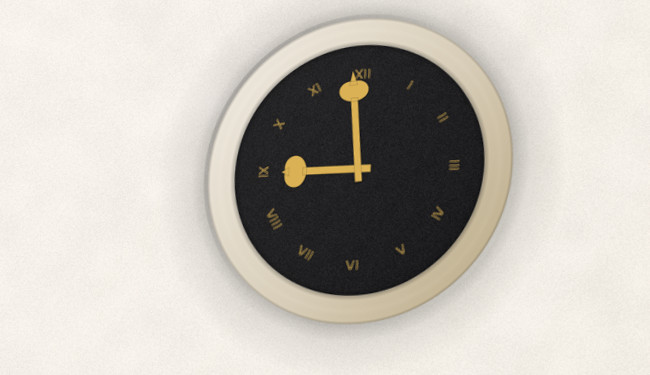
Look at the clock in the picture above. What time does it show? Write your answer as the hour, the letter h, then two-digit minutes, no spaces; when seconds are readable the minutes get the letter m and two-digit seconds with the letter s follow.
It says 8h59
